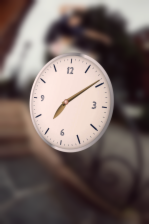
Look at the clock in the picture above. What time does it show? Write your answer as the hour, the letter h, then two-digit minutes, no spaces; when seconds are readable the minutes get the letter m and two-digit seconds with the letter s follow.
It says 7h09
